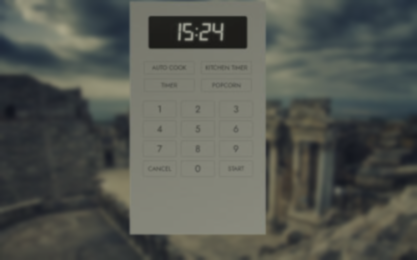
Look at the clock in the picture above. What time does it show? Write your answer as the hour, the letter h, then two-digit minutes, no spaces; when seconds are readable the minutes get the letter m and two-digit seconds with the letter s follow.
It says 15h24
